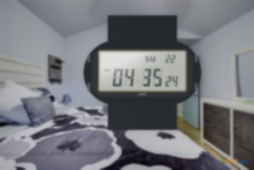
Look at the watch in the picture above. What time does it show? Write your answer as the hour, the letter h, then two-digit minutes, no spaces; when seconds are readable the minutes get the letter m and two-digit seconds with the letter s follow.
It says 4h35
